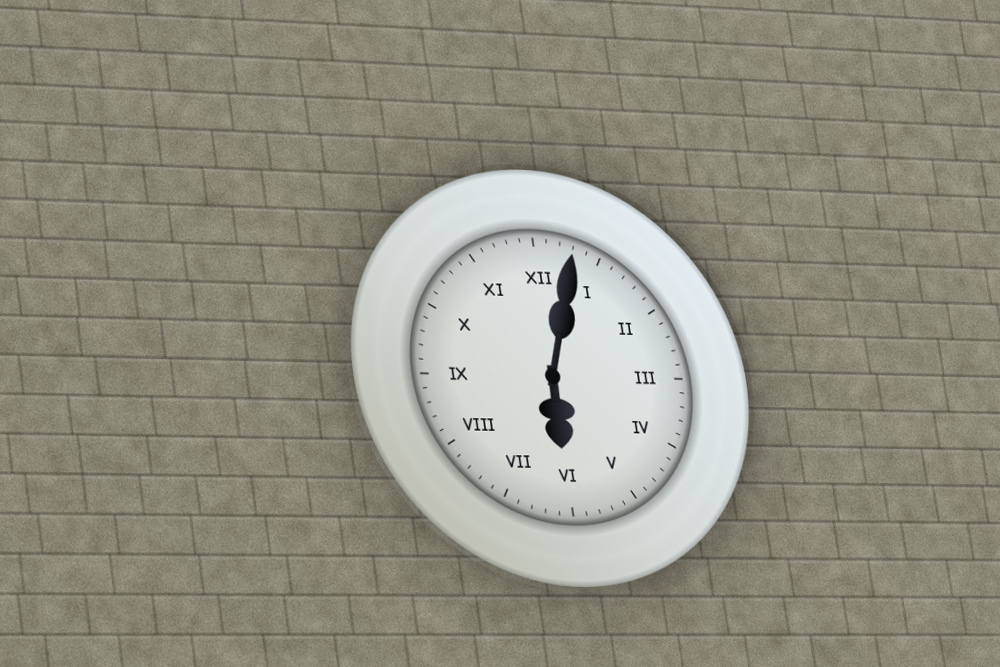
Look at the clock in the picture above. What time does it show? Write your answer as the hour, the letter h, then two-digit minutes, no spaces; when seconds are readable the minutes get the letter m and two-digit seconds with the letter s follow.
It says 6h03
